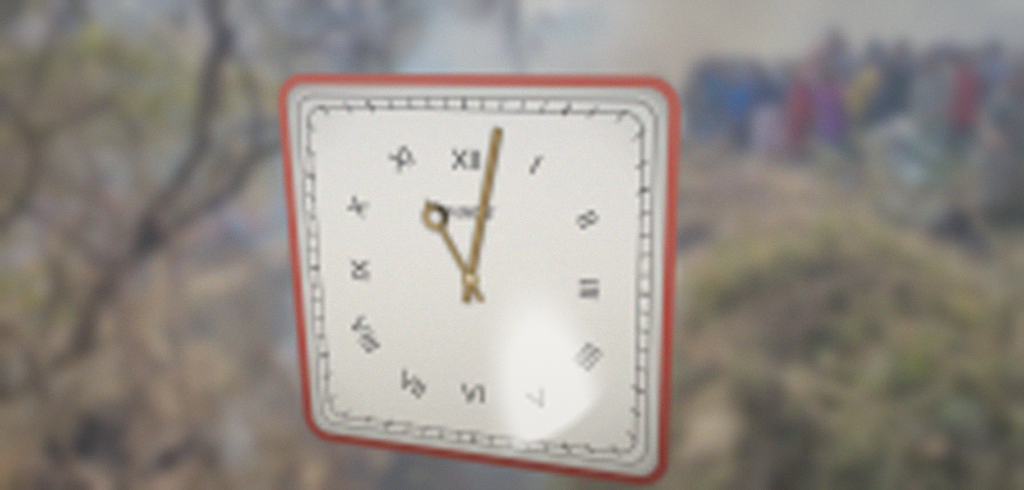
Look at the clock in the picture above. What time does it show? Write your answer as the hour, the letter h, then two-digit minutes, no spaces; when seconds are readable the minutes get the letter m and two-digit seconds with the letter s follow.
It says 11h02
